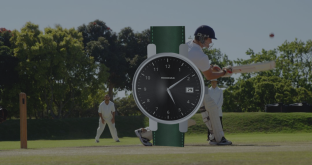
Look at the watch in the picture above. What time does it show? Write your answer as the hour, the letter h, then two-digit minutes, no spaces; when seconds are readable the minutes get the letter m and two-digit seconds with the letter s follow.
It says 5h09
